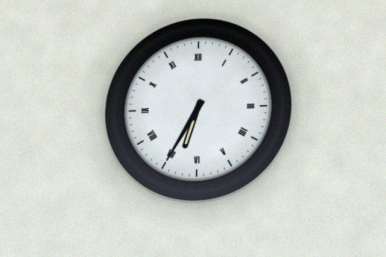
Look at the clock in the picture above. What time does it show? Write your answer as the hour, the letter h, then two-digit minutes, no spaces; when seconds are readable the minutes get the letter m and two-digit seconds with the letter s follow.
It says 6h35
